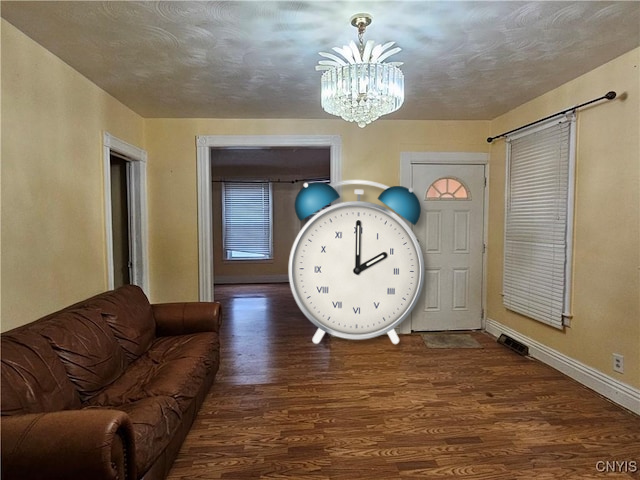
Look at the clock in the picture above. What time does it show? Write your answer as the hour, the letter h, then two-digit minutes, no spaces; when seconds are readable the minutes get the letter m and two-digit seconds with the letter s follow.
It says 2h00
